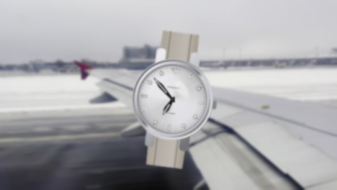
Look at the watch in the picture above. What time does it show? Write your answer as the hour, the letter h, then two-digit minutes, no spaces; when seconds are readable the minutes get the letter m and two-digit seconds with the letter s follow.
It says 6h52
